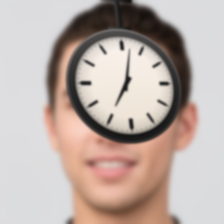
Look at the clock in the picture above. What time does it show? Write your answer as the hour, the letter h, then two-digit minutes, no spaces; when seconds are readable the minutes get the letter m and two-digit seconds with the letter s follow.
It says 7h02
